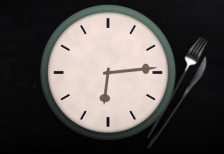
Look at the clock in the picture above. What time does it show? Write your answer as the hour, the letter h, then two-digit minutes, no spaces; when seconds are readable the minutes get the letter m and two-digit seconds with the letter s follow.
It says 6h14
